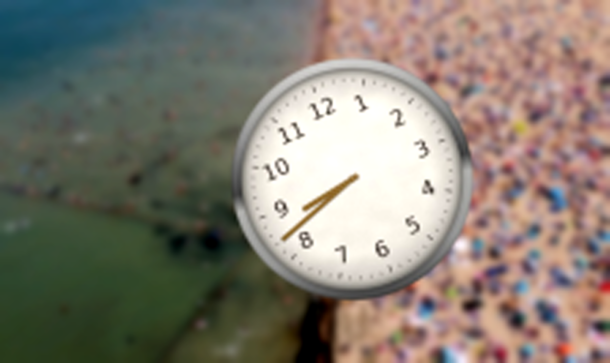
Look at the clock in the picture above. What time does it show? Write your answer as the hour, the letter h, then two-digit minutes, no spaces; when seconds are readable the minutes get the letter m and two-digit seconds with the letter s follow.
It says 8h42
